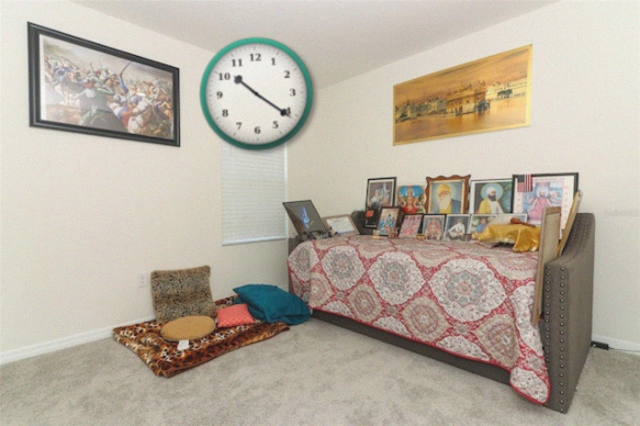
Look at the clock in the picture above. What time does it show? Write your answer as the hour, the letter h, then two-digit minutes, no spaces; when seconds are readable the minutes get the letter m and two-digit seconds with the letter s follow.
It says 10h21
